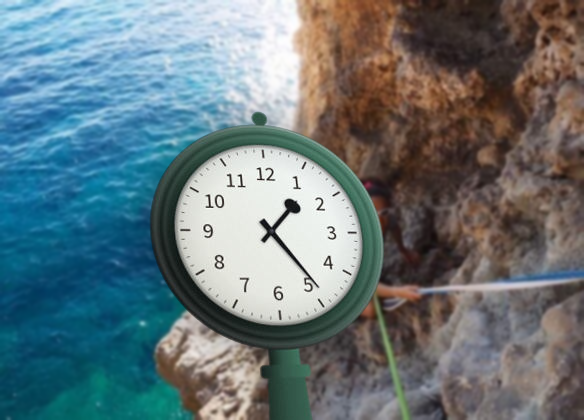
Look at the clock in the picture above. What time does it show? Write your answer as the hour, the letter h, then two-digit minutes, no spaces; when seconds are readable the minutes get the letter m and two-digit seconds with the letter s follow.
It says 1h24
